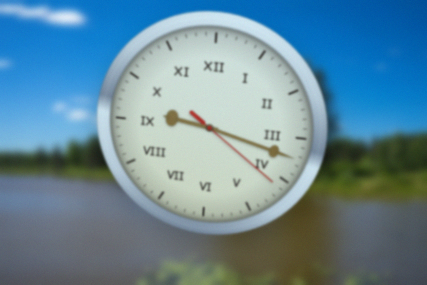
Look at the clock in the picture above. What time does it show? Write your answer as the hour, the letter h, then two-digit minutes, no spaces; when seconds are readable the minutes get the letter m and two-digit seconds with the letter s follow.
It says 9h17m21s
